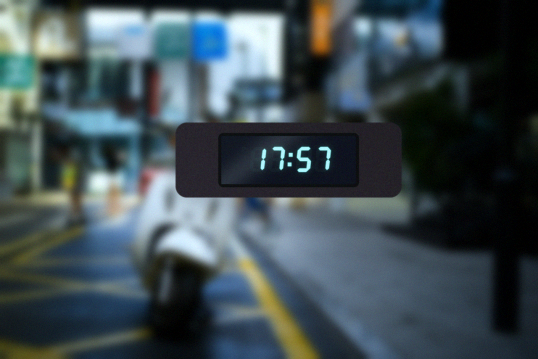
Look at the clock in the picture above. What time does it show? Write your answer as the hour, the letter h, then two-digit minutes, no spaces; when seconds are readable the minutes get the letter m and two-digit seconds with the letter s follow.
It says 17h57
